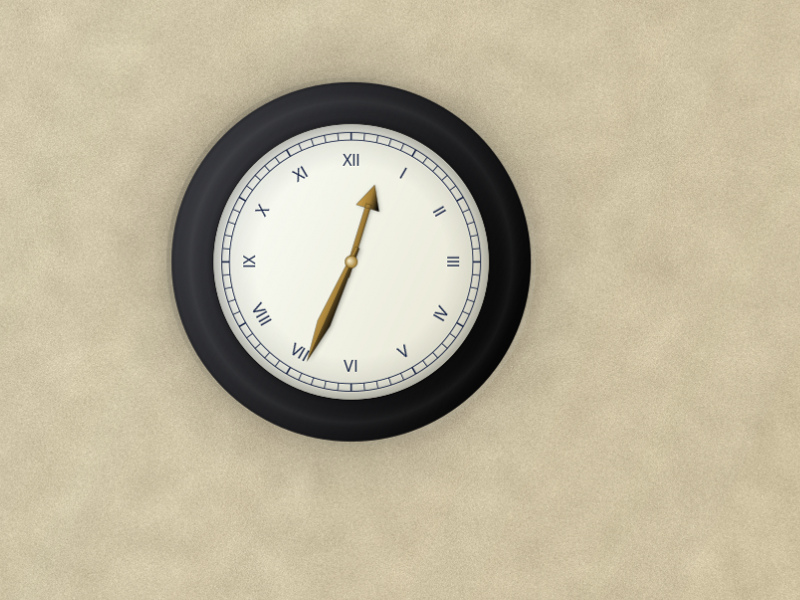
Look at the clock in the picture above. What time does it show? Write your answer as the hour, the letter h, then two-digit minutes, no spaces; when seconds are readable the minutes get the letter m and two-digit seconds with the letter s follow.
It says 12h34
